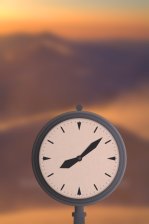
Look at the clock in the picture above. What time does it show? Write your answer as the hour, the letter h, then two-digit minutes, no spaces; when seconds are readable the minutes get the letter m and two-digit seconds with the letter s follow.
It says 8h08
